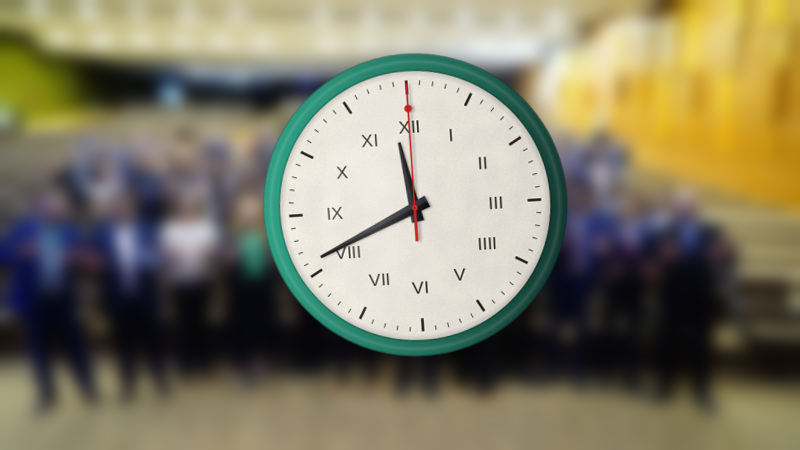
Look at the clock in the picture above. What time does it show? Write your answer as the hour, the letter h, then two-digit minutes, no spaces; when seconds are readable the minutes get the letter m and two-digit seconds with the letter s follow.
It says 11h41m00s
